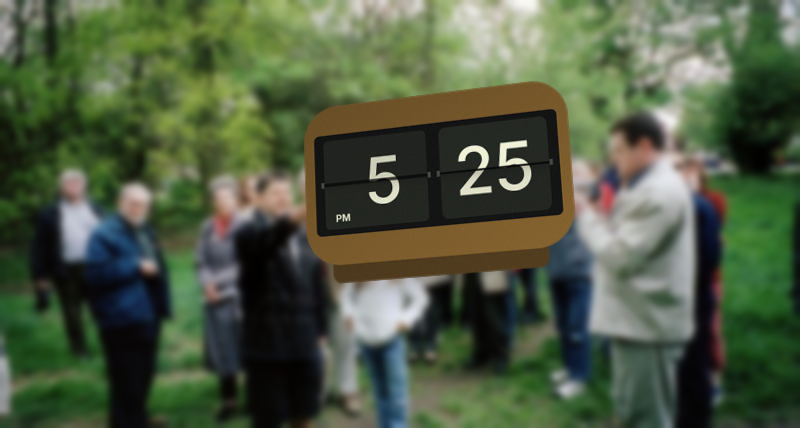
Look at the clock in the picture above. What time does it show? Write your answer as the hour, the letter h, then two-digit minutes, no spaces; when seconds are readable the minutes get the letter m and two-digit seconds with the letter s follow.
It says 5h25
